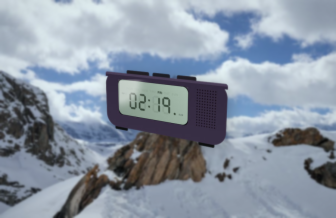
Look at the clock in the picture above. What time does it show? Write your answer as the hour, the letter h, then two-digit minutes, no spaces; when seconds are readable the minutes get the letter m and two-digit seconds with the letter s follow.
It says 2h19
